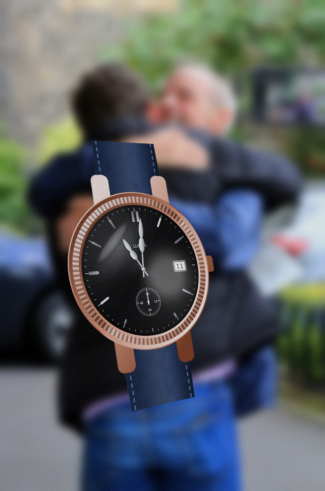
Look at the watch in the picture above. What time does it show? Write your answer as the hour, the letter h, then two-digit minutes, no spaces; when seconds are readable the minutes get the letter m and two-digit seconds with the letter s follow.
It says 11h01
